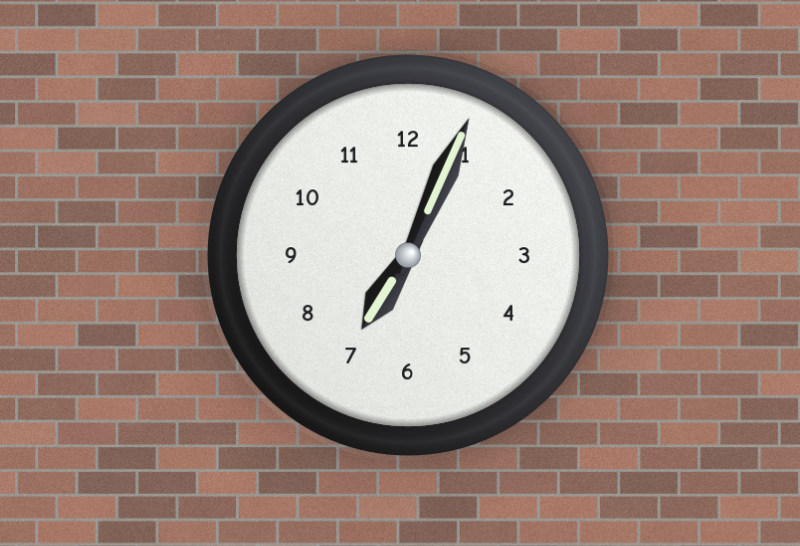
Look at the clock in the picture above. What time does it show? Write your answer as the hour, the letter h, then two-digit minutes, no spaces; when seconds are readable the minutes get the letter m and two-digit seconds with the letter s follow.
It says 7h04
